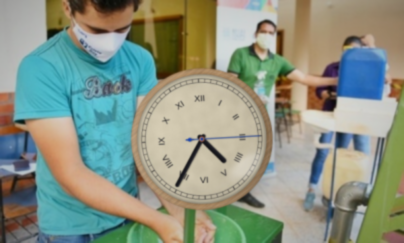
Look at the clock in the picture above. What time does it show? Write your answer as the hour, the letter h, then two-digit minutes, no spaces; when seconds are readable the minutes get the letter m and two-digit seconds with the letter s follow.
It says 4h35m15s
